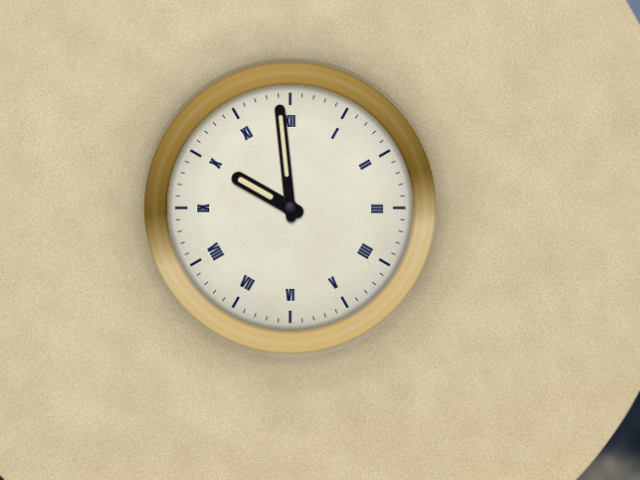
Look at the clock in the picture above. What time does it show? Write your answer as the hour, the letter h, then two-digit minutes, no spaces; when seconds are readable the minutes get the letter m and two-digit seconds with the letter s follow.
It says 9h59
